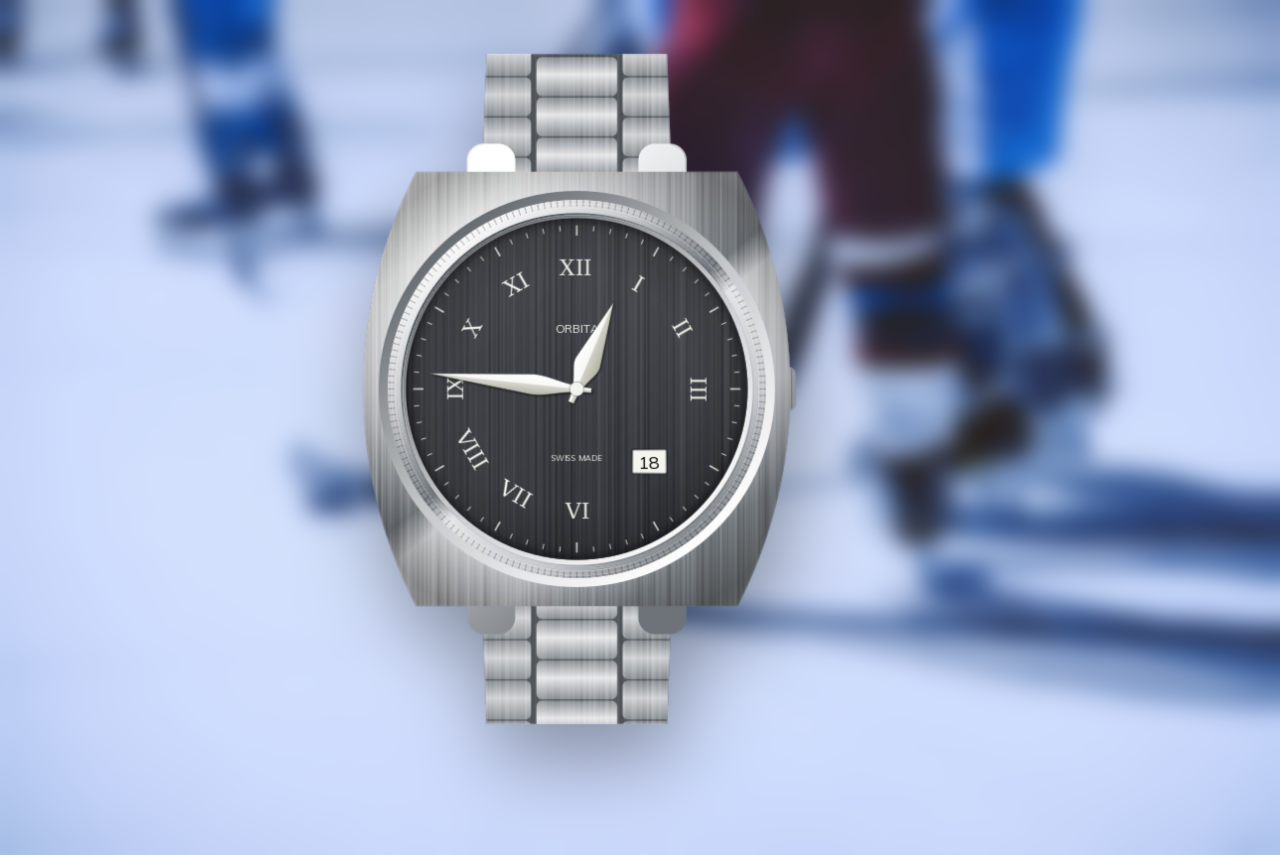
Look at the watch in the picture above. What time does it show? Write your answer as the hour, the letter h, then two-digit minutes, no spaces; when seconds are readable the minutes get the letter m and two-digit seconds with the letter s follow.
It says 12h46
